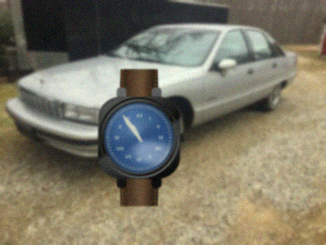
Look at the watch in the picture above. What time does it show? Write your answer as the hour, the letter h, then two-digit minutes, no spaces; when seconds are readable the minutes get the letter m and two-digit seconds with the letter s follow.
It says 10h54
